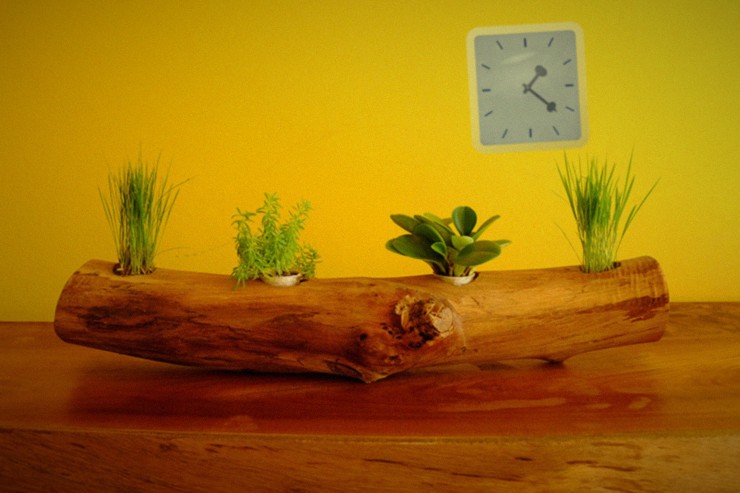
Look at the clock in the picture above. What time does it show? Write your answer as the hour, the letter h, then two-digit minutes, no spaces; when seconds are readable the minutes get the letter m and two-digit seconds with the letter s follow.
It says 1h22
